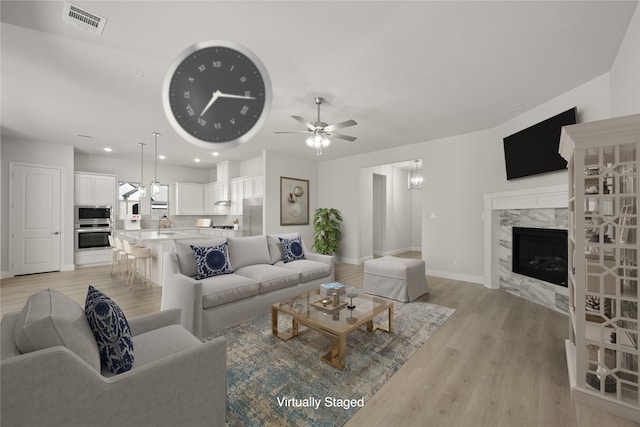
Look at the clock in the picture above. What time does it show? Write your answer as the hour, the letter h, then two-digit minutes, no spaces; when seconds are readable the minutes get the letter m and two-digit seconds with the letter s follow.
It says 7h16
